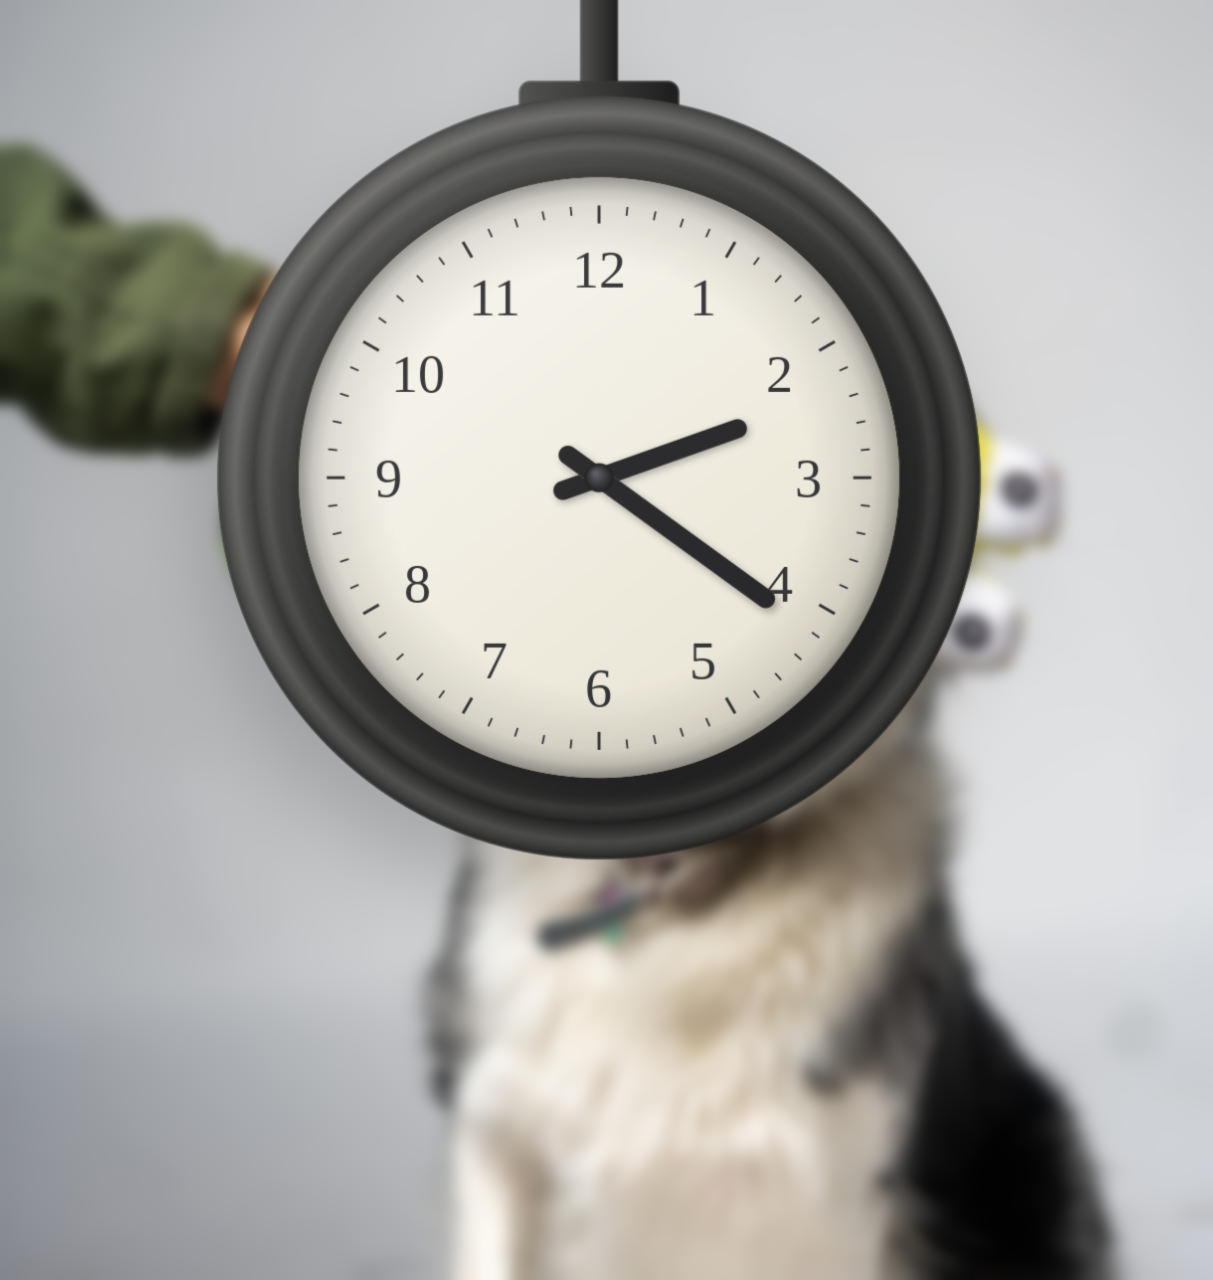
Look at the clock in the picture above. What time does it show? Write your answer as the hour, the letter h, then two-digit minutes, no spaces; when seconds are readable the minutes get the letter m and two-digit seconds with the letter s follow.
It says 2h21
